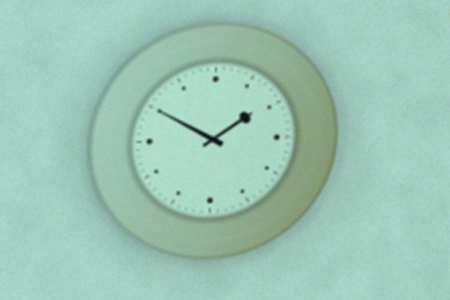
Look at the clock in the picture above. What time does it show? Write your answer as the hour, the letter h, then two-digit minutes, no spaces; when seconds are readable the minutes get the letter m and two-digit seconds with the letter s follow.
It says 1h50
